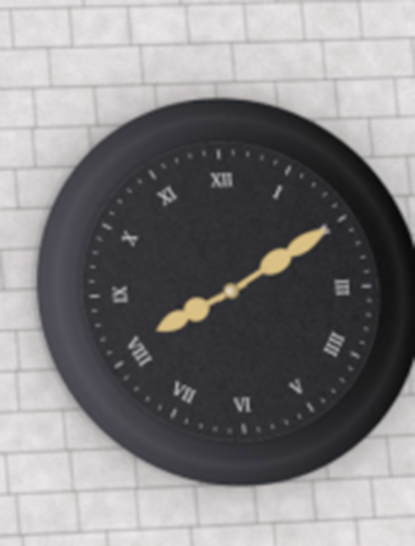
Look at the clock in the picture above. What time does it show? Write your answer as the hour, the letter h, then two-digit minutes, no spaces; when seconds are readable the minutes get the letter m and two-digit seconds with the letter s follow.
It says 8h10
